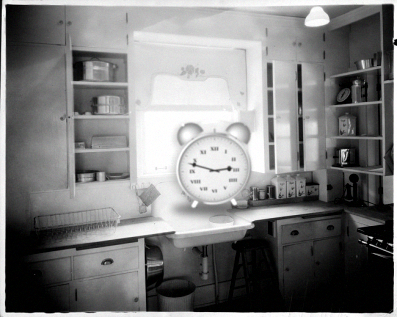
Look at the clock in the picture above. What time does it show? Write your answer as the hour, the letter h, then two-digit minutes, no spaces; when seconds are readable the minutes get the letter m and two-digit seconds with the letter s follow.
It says 2h48
